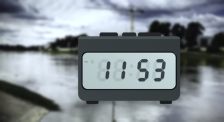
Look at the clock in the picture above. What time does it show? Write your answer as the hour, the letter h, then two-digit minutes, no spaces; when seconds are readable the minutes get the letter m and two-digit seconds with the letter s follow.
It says 11h53
